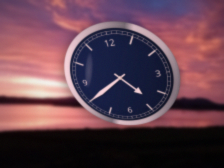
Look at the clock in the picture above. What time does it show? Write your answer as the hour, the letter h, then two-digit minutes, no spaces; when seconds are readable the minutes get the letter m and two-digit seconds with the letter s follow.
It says 4h40
